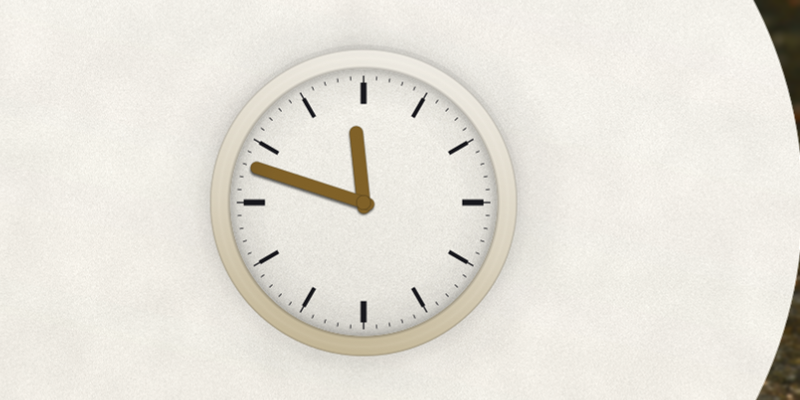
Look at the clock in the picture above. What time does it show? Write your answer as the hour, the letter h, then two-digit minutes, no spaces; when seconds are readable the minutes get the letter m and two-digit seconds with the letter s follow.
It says 11h48
